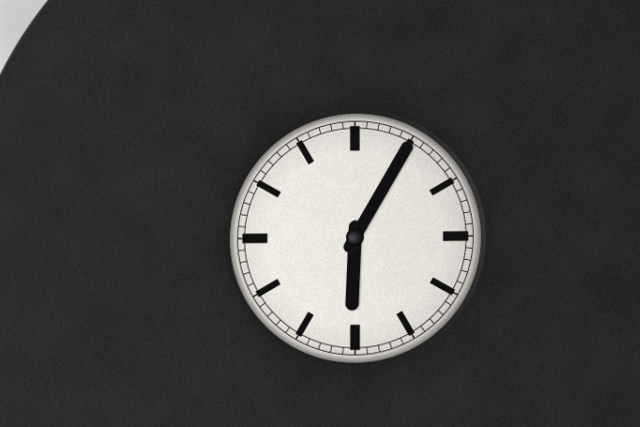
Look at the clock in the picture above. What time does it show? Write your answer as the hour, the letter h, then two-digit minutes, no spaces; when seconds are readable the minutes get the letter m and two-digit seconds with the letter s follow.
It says 6h05
